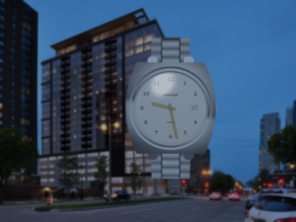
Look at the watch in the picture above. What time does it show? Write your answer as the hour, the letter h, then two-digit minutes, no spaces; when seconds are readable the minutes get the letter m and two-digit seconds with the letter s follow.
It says 9h28
